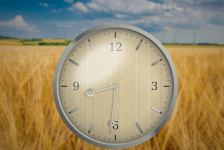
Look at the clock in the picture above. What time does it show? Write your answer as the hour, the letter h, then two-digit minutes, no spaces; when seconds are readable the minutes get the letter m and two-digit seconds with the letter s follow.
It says 8h31
